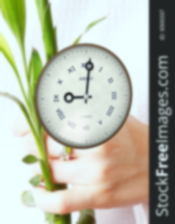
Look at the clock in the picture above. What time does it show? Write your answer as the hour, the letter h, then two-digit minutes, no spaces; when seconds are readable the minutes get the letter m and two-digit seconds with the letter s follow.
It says 9h01
